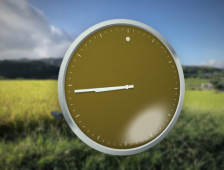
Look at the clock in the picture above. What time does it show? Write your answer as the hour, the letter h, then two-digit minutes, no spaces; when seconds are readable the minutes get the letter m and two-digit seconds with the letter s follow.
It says 8h44
